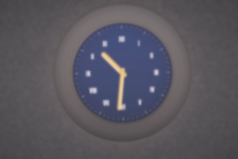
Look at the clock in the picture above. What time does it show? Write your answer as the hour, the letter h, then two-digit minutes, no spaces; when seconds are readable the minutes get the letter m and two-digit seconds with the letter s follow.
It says 10h31
